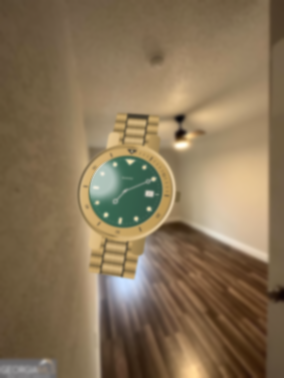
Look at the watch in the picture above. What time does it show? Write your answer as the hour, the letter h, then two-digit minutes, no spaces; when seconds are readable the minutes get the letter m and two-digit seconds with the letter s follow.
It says 7h10
